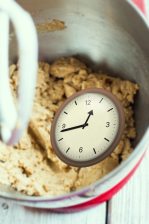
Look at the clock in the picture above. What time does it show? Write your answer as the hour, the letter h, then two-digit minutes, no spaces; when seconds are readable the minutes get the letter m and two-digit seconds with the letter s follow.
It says 12h43
